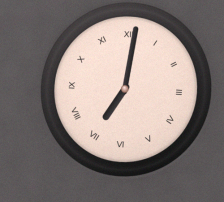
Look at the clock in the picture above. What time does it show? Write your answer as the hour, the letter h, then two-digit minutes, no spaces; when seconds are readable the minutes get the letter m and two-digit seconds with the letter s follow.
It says 7h01
